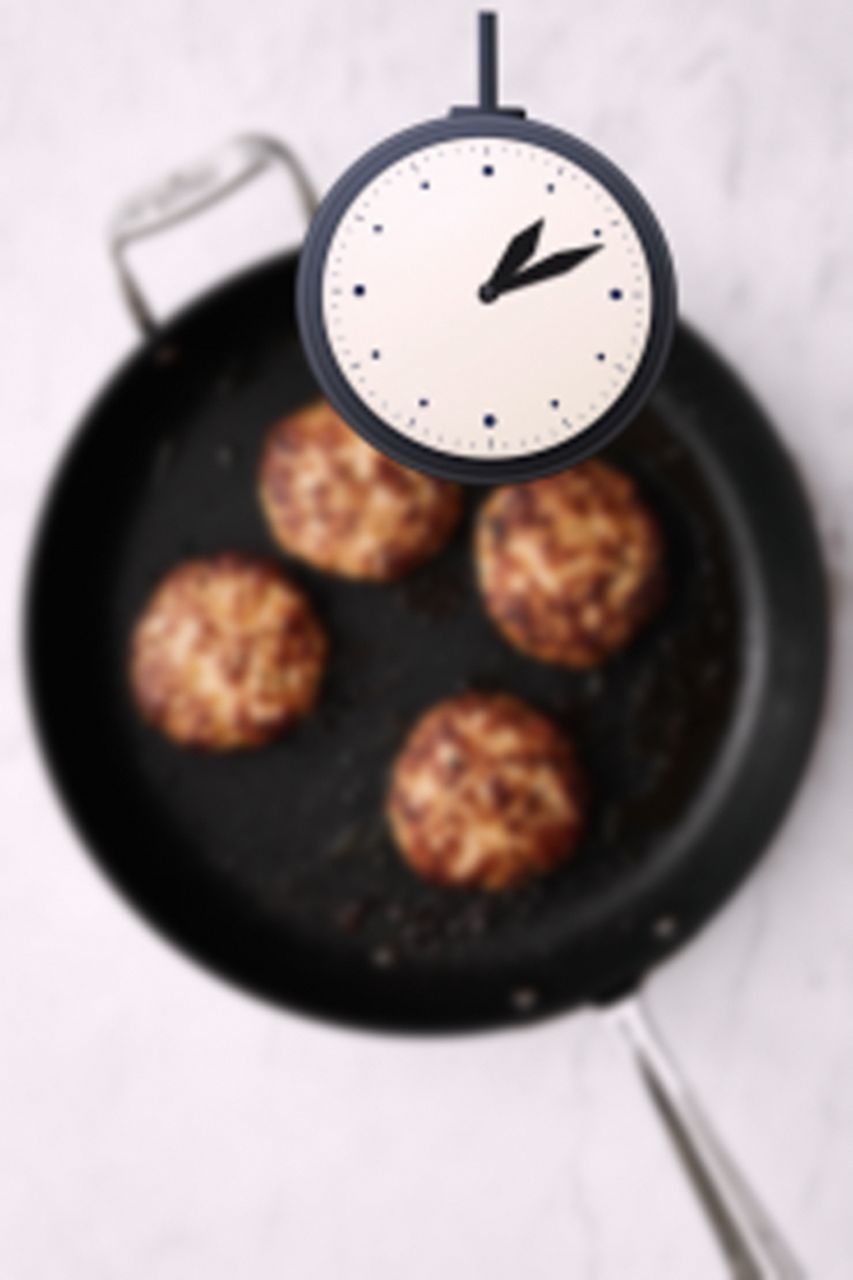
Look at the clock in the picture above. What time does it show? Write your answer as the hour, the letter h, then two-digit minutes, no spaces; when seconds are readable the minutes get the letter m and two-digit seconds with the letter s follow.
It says 1h11
